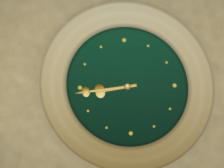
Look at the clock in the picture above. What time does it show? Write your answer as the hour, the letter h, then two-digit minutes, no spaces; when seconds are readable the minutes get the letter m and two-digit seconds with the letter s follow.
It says 8h44
